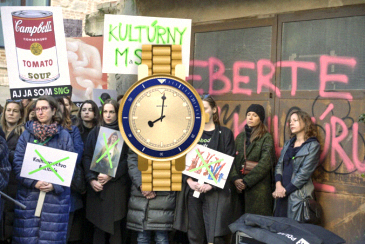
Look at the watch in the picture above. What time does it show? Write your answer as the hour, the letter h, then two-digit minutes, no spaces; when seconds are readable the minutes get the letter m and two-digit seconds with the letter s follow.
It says 8h01
